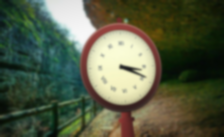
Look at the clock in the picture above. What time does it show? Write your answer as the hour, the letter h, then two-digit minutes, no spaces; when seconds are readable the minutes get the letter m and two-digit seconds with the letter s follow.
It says 3h19
